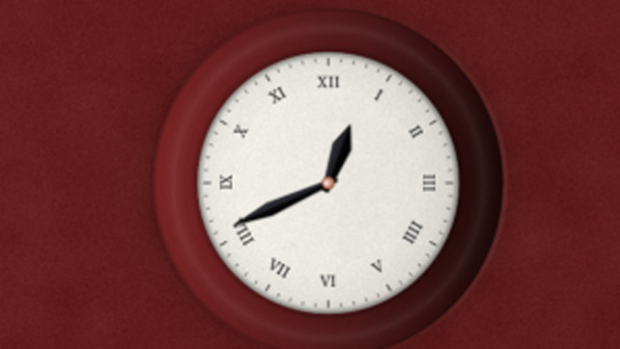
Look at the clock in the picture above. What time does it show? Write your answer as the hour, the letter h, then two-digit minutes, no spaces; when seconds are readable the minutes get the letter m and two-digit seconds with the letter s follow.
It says 12h41
